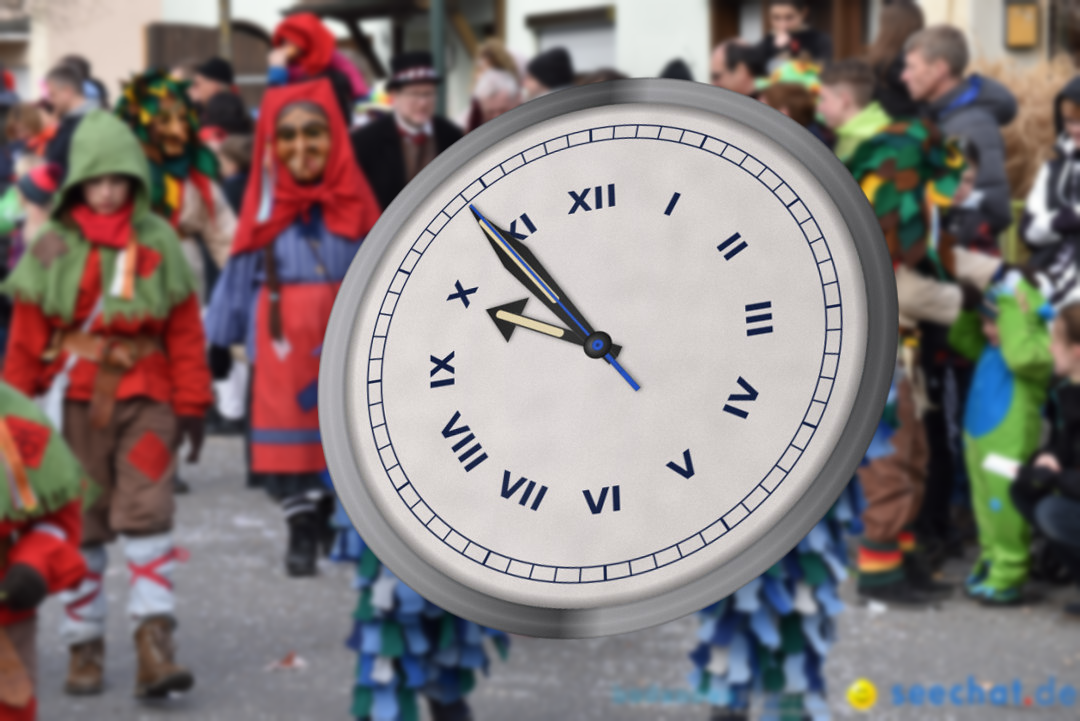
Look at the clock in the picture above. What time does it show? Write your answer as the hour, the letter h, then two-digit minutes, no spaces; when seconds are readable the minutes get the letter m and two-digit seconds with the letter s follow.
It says 9h53m54s
